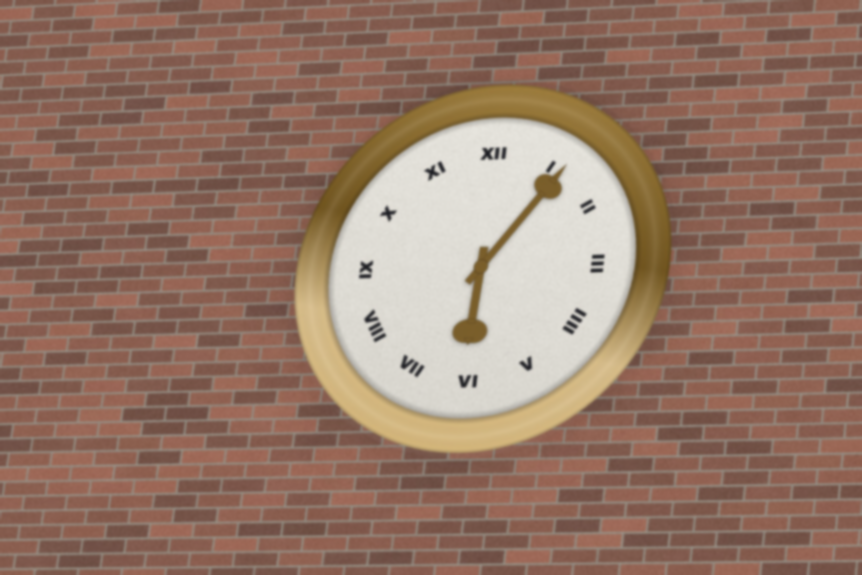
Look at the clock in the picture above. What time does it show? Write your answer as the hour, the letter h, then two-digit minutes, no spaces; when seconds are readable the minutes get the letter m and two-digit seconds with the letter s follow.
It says 6h06
